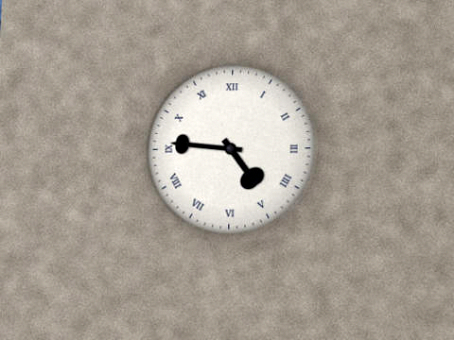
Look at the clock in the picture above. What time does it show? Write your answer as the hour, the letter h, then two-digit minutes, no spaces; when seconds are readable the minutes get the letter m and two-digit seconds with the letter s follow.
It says 4h46
